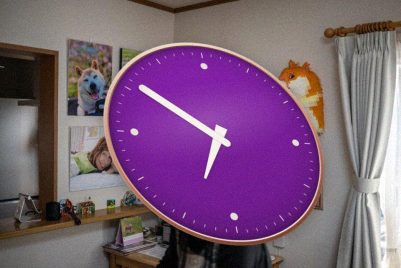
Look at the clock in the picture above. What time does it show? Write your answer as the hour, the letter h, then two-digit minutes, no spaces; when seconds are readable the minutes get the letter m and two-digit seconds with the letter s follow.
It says 6h51
